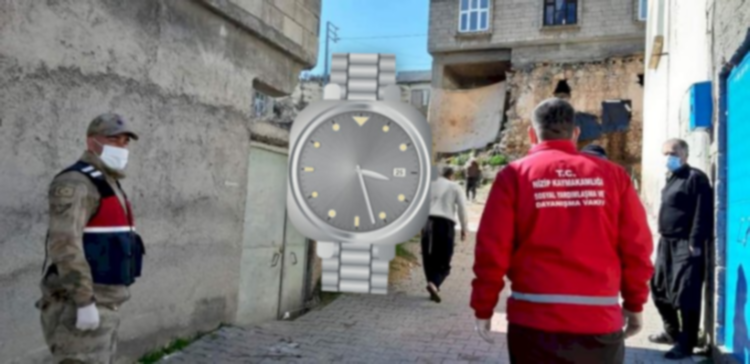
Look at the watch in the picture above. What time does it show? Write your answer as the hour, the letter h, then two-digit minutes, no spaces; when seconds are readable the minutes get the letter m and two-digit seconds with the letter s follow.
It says 3h27
